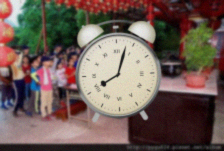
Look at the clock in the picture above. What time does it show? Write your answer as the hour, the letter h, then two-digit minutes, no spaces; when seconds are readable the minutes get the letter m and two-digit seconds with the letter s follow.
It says 8h03
